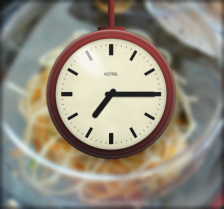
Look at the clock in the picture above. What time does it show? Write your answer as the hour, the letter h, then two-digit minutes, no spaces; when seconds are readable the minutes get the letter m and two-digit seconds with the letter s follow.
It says 7h15
